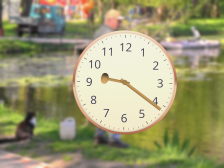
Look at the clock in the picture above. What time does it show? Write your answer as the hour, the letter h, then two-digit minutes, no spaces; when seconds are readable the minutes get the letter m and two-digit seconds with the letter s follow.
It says 9h21
